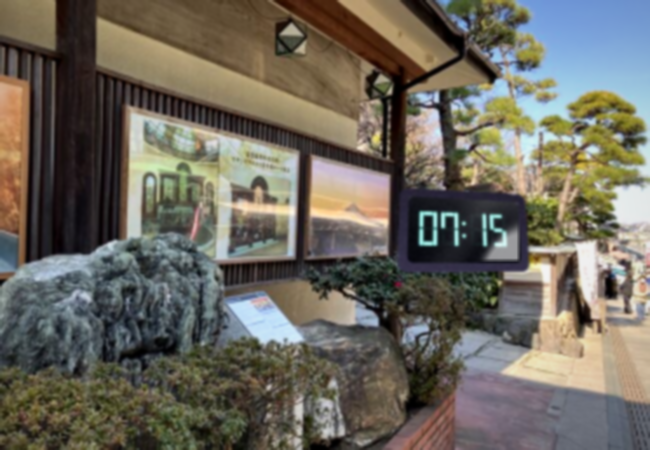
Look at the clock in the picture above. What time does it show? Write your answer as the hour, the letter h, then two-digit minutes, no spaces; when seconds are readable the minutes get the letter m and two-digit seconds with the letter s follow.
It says 7h15
